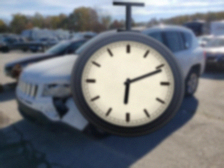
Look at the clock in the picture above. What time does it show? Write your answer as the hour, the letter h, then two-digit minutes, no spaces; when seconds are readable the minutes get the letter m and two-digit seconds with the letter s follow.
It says 6h11
